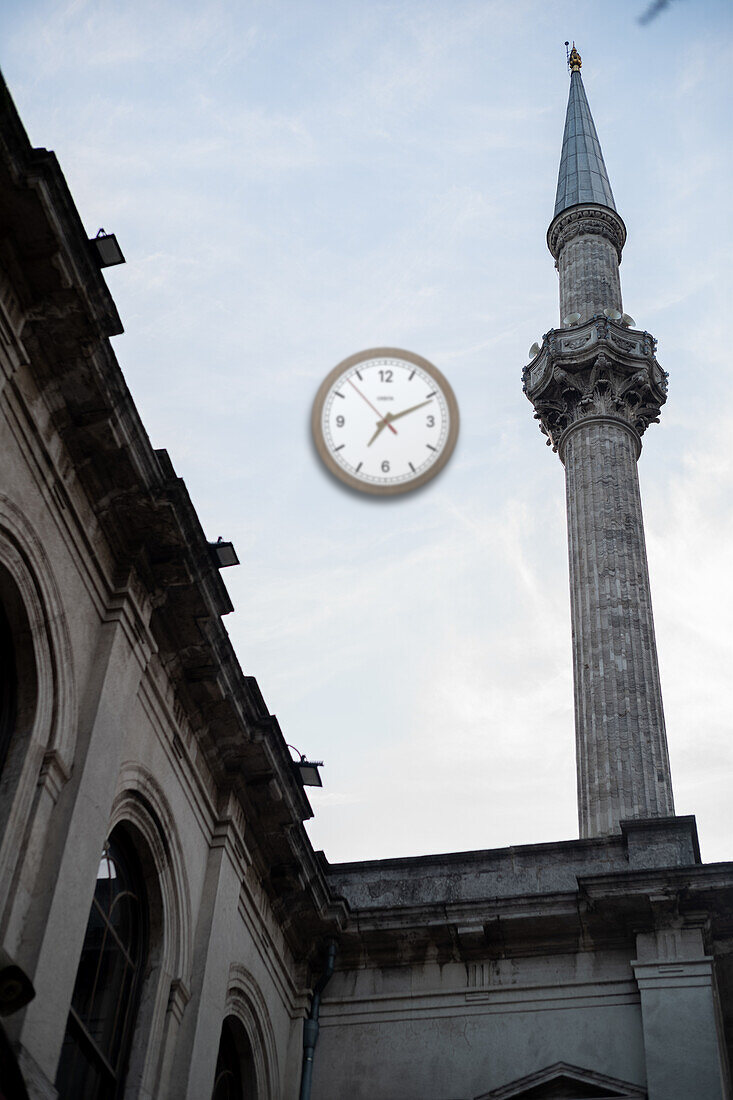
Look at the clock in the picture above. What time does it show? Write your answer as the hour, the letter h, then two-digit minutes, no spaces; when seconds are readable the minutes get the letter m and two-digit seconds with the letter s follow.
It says 7h10m53s
